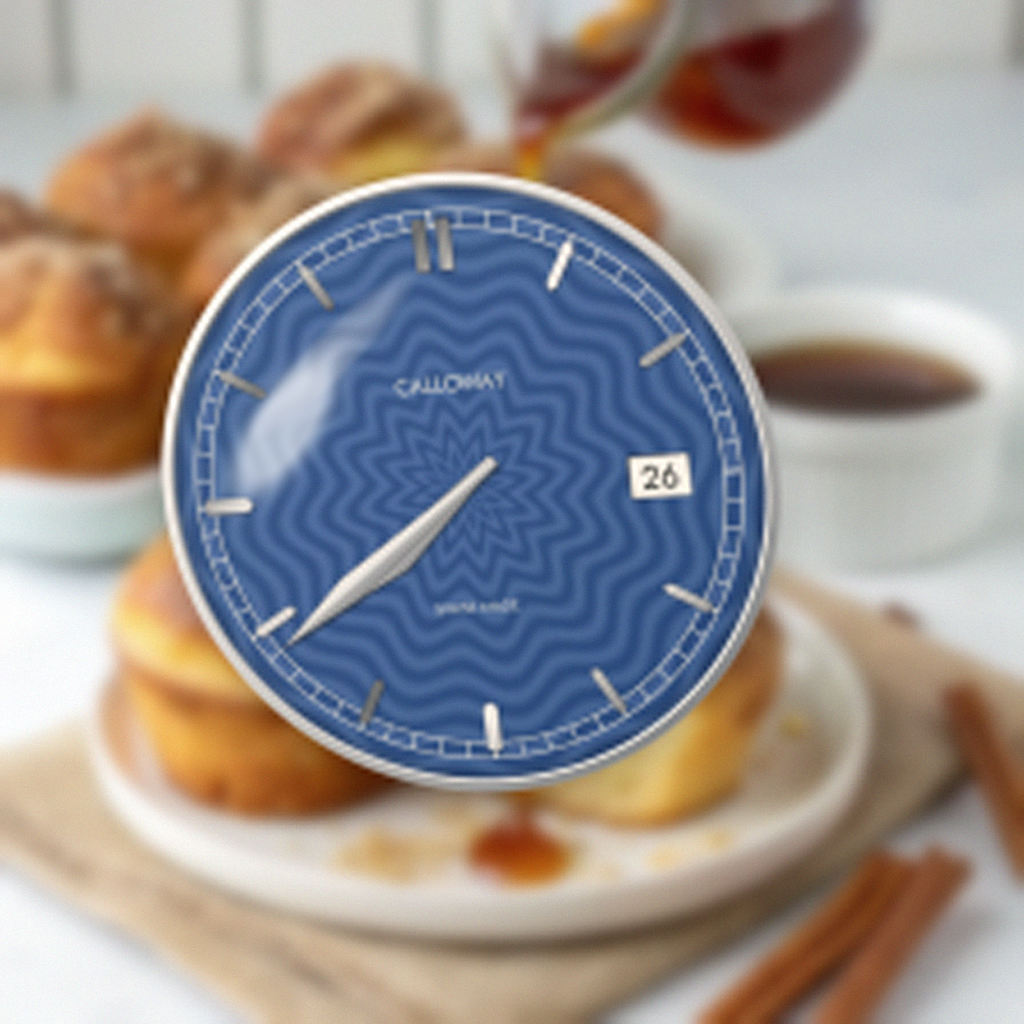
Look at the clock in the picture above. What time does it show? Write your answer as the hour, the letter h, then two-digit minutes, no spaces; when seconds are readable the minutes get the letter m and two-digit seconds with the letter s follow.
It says 7h39
